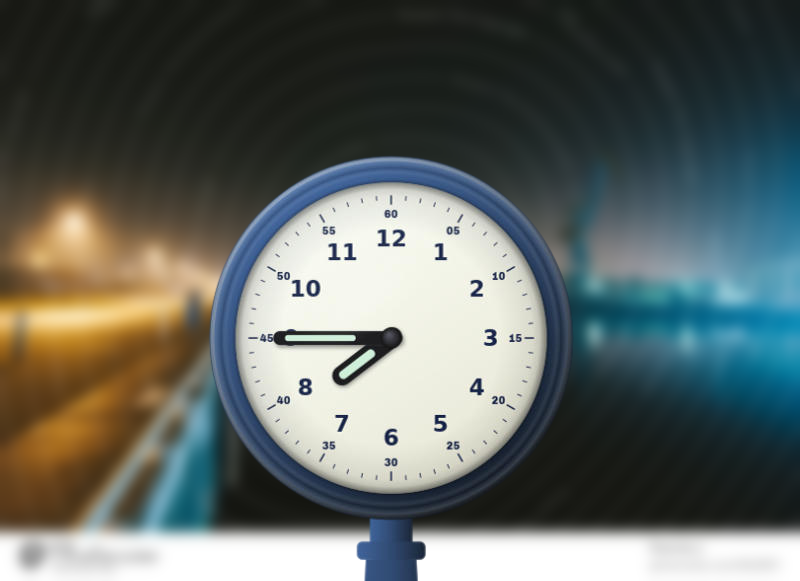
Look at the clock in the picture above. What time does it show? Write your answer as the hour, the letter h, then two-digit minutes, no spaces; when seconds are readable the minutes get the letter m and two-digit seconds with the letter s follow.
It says 7h45
